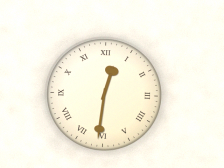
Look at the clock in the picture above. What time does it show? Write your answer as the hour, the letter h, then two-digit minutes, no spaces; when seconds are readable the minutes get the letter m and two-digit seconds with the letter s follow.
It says 12h31
